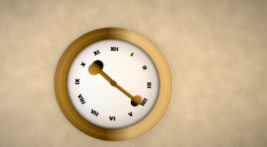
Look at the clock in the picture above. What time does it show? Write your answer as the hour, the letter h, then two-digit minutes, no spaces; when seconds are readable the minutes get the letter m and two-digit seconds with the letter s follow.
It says 10h21
